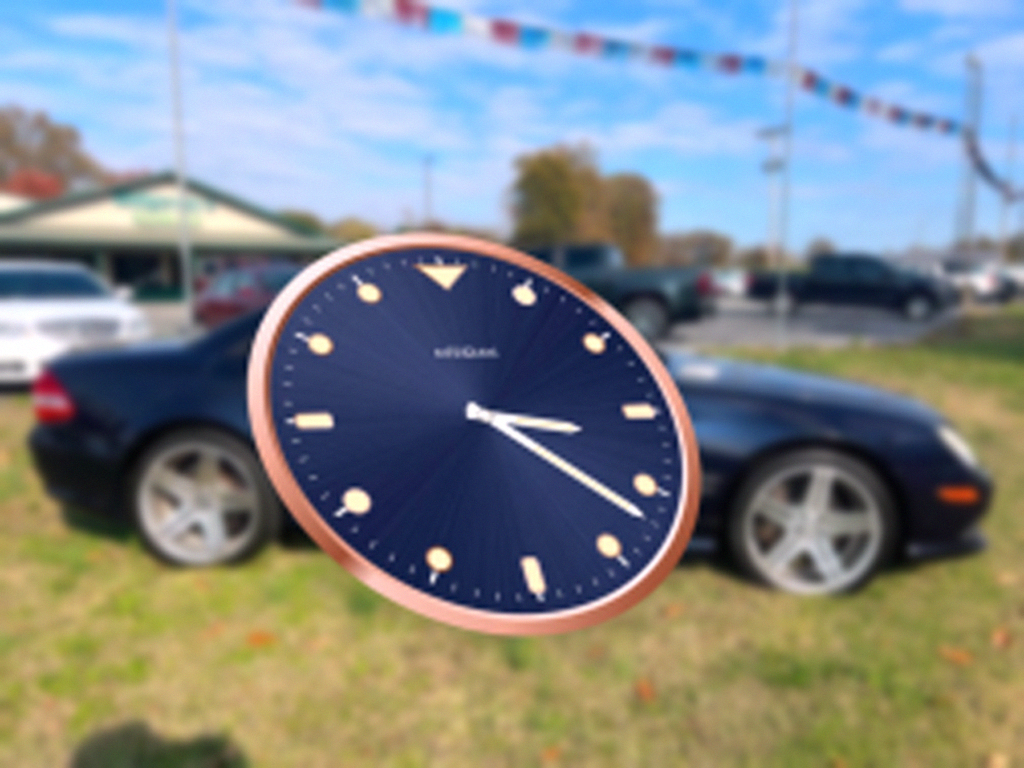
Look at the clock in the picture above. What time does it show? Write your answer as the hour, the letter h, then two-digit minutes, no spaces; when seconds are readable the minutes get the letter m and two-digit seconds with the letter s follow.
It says 3h22
